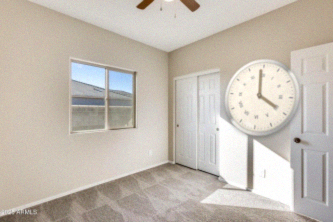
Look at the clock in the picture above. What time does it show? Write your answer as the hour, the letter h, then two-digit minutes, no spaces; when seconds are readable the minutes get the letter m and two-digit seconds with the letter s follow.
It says 3h59
